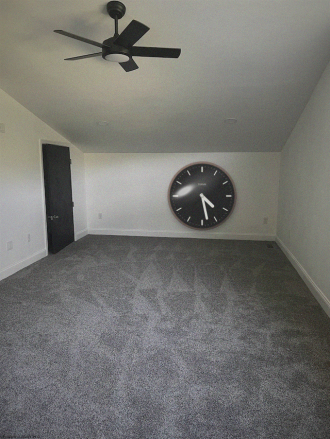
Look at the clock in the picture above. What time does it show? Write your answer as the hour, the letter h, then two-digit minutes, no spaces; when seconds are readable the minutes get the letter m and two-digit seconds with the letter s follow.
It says 4h28
